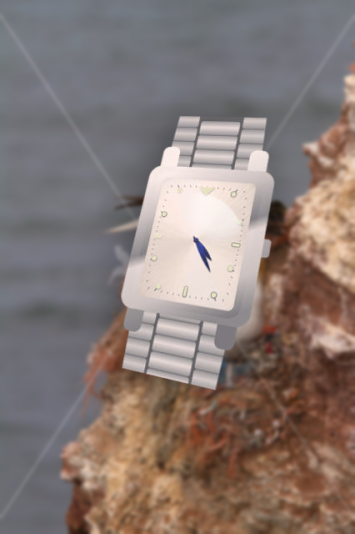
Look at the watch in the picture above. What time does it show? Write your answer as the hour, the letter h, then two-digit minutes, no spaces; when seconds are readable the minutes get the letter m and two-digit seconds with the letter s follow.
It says 4h24
